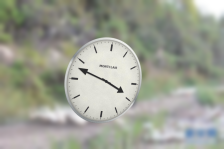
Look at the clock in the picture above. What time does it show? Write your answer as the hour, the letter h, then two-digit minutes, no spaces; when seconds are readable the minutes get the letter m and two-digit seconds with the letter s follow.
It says 3h48
